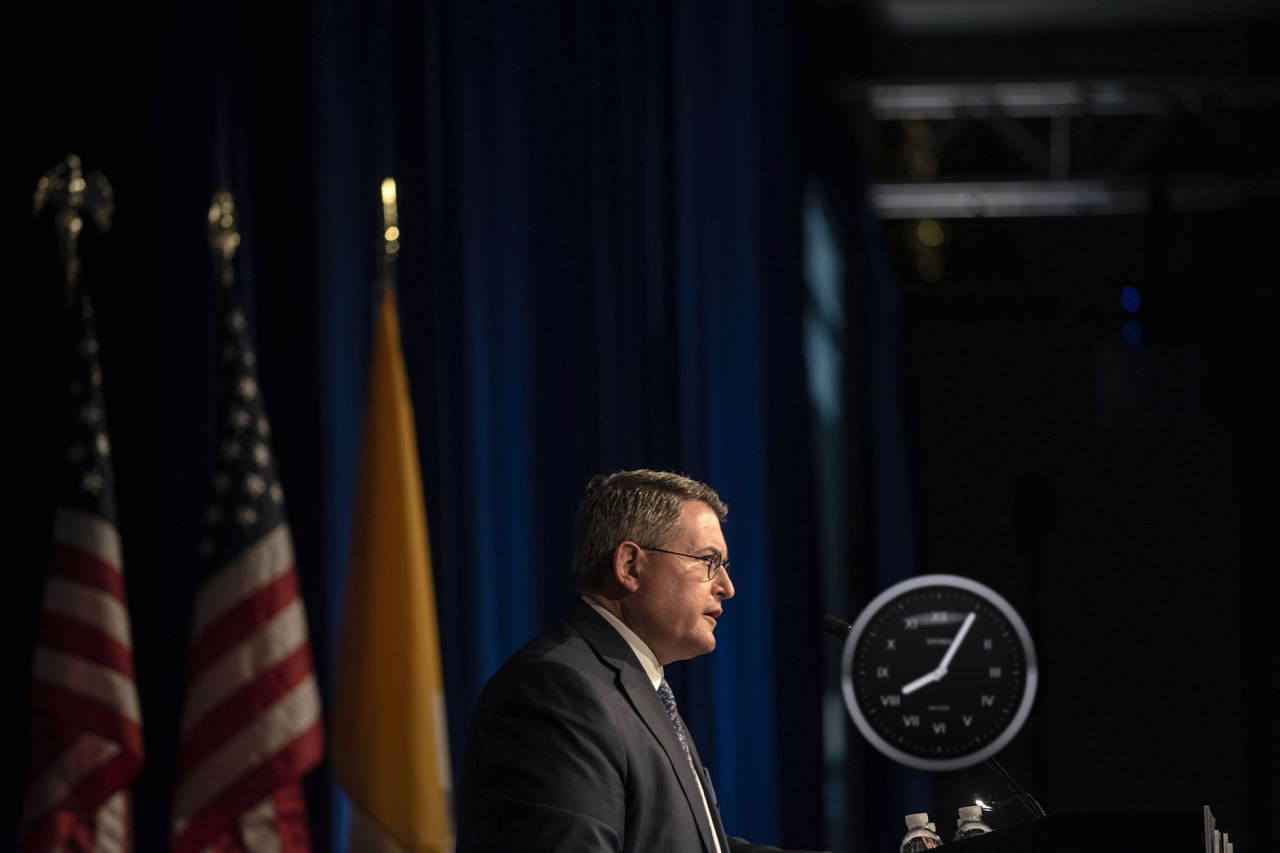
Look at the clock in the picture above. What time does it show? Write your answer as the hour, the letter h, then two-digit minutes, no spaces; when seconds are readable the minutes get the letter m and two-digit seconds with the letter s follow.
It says 8h05
